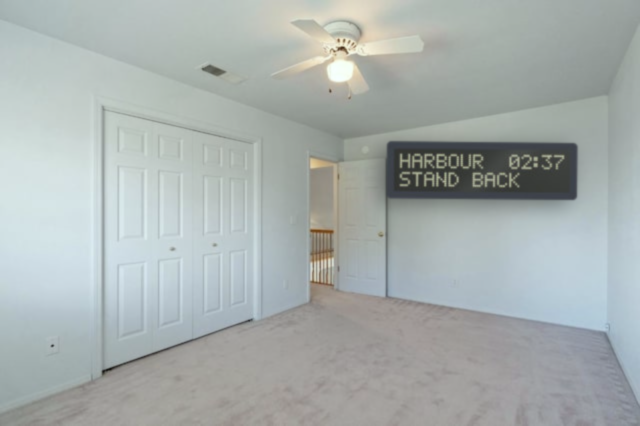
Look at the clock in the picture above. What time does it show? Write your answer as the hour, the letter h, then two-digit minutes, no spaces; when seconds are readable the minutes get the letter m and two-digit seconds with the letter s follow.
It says 2h37
